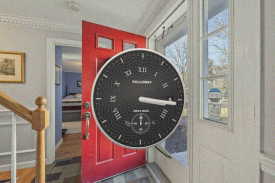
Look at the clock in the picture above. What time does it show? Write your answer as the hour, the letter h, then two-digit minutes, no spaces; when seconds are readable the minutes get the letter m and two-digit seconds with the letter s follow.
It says 3h16
